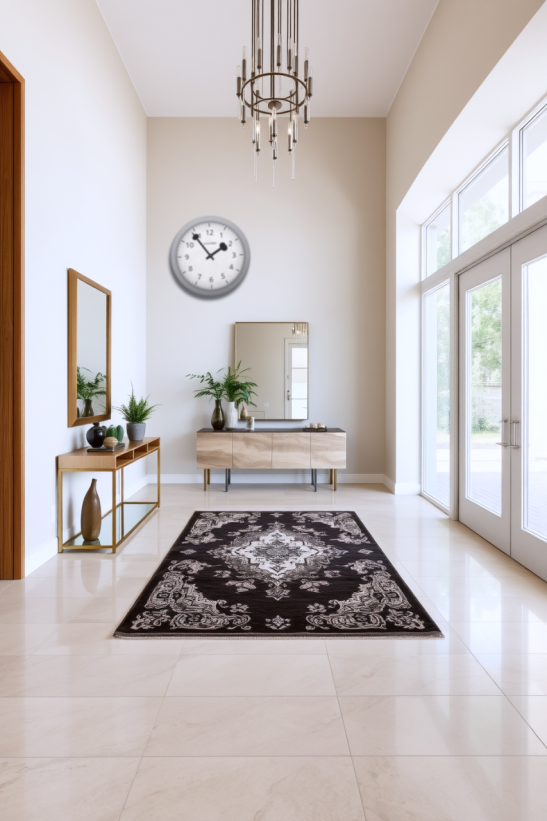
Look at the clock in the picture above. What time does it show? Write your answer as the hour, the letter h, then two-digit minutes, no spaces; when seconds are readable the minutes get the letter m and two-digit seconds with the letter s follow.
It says 1h54
